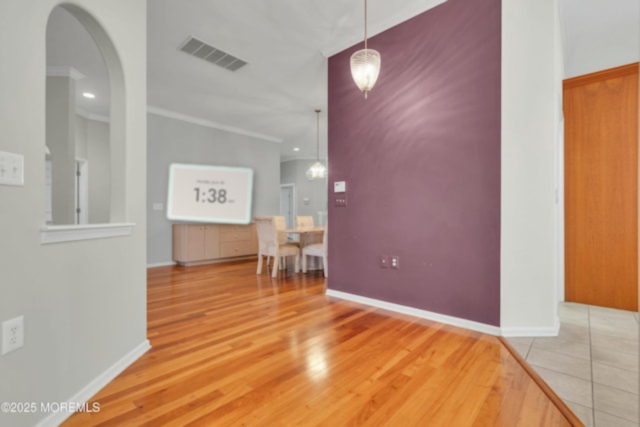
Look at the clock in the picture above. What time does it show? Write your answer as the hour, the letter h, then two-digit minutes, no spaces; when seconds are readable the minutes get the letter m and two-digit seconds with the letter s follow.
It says 1h38
